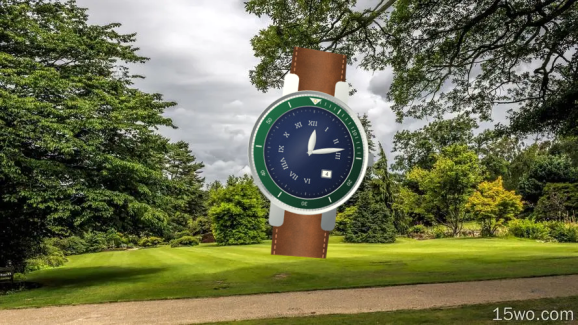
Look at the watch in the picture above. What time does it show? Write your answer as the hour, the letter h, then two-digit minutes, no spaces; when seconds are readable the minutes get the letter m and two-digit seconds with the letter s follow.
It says 12h13
